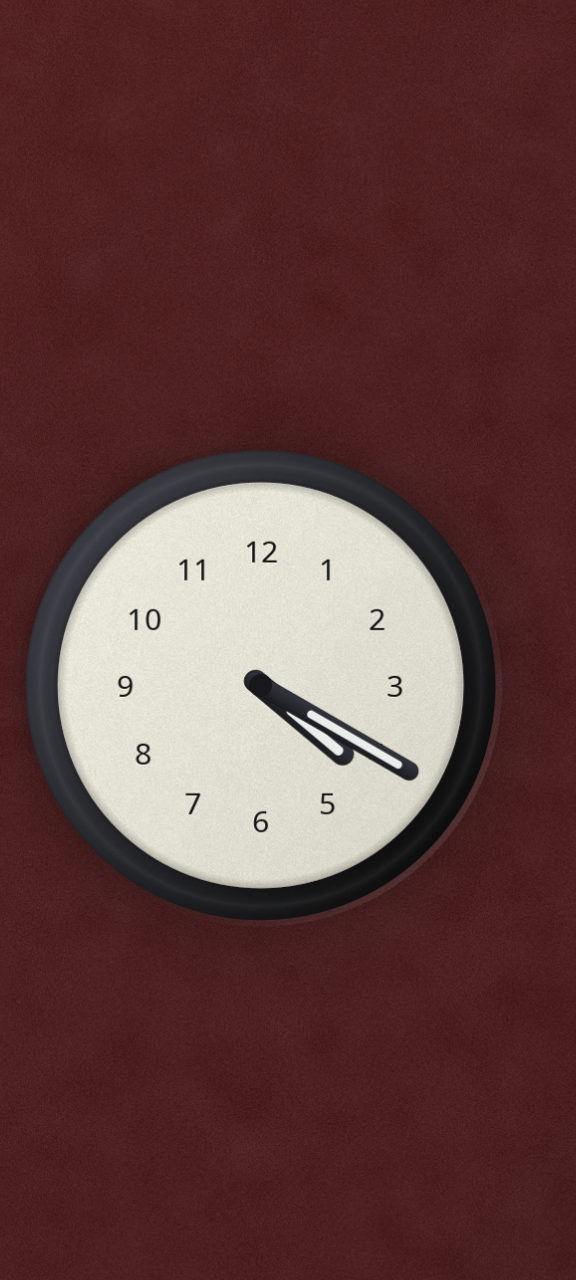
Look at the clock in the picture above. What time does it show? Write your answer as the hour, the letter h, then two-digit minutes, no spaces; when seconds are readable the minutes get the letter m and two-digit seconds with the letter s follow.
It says 4h20
